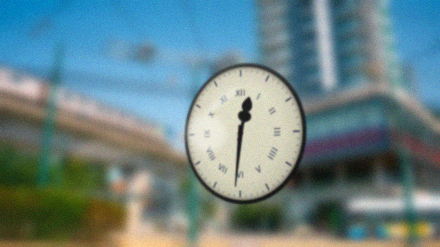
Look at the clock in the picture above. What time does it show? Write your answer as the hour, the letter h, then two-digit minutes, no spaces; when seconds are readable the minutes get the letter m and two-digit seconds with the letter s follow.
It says 12h31
